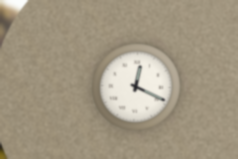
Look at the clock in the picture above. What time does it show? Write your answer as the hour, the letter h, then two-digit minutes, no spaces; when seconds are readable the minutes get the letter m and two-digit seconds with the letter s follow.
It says 12h19
